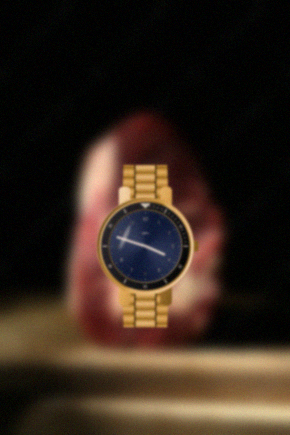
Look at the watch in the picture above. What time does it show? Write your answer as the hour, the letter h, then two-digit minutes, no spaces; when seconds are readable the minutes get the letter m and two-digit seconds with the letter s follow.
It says 3h48
